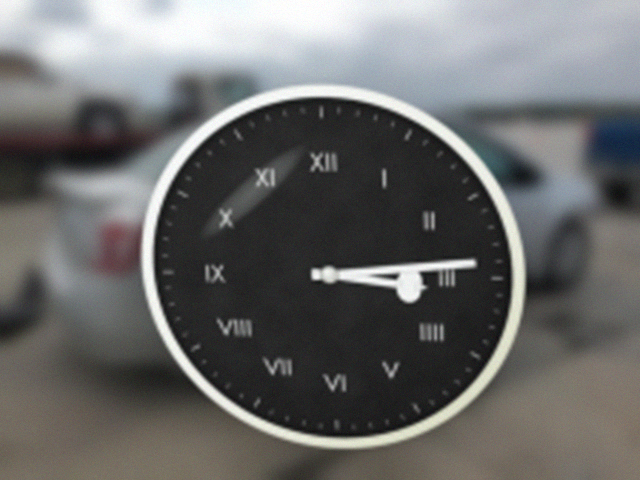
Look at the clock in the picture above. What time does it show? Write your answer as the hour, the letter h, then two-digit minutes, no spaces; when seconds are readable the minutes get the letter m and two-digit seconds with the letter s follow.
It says 3h14
